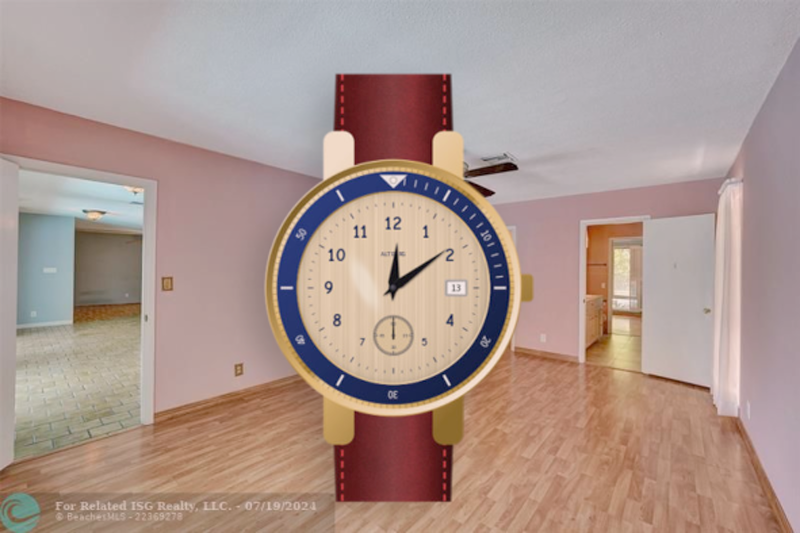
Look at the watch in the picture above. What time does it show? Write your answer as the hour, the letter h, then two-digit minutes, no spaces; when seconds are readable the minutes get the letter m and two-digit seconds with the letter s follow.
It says 12h09
